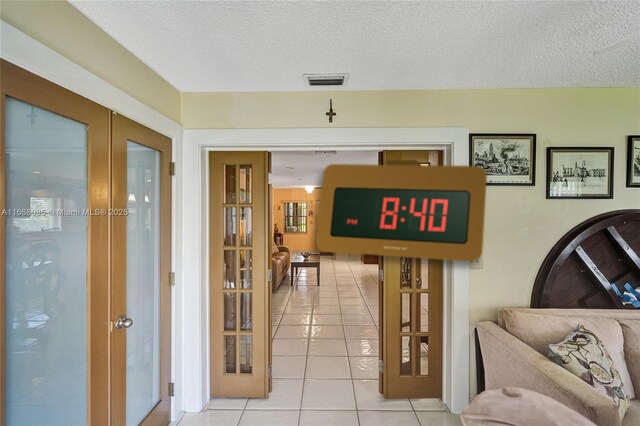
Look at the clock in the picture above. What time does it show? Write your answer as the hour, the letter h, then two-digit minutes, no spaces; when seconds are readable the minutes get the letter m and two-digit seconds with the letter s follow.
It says 8h40
